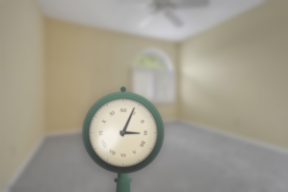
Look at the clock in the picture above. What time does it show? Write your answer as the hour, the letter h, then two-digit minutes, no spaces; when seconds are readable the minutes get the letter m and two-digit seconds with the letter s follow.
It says 3h04
